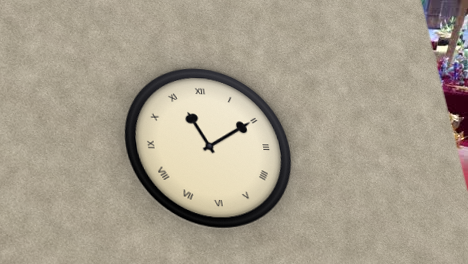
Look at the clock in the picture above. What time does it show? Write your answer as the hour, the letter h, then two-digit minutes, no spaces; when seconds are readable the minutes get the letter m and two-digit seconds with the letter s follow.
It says 11h10
